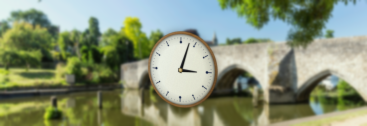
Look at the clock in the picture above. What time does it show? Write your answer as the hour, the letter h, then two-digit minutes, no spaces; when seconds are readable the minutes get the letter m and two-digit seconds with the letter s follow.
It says 3h03
